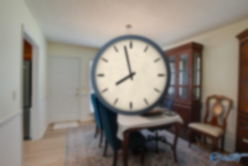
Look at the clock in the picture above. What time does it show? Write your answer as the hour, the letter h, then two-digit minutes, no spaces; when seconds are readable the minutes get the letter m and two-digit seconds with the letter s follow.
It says 7h58
